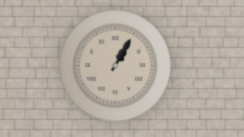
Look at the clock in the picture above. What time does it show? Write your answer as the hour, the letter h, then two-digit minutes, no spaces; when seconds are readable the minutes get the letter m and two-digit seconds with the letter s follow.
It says 1h05
